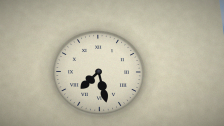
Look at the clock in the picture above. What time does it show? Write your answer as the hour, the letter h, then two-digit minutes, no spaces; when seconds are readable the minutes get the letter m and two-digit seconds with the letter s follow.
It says 7h28
